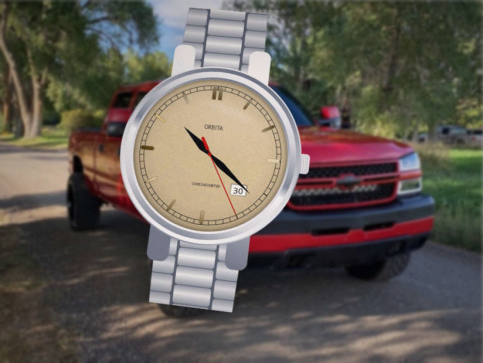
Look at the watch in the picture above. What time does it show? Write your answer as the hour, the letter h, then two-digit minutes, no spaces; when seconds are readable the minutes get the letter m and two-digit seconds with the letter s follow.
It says 10h21m25s
